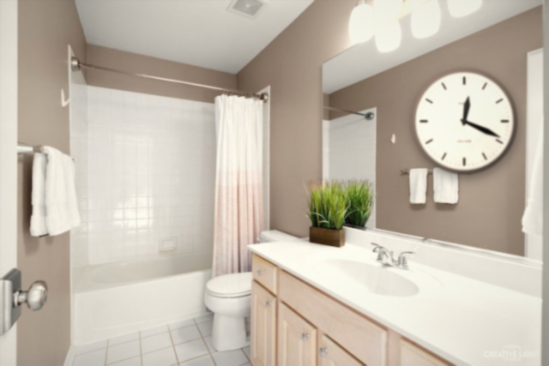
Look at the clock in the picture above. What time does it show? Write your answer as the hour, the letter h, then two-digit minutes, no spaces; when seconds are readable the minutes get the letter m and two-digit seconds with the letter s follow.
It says 12h19
